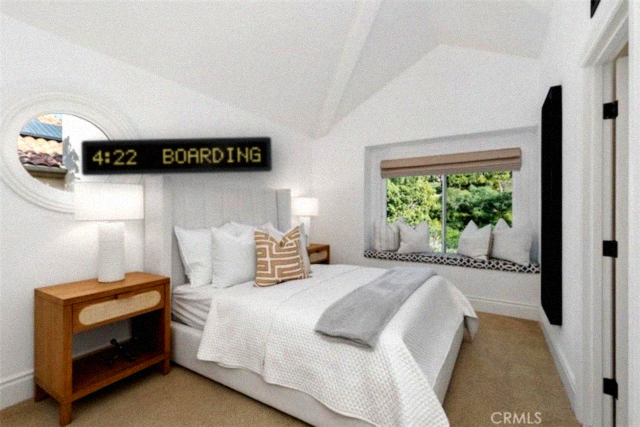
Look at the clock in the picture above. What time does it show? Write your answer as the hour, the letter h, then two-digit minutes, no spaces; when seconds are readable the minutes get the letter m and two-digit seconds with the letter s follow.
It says 4h22
